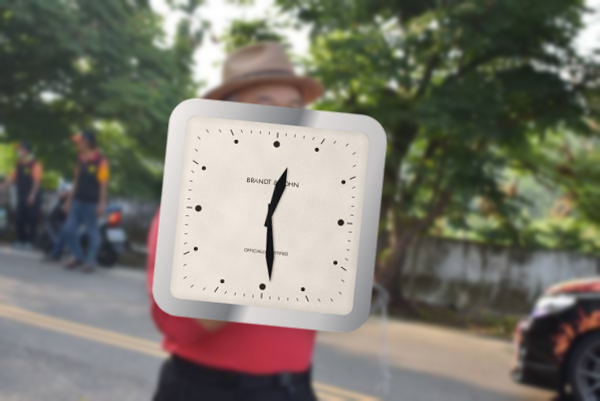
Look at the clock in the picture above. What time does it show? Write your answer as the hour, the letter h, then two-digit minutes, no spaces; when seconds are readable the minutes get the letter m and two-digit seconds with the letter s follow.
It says 12h29
